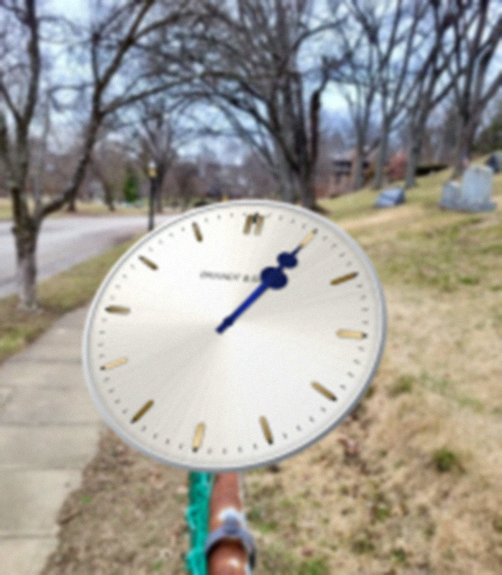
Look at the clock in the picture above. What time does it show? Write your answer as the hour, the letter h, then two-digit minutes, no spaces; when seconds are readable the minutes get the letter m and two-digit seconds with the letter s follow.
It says 1h05
